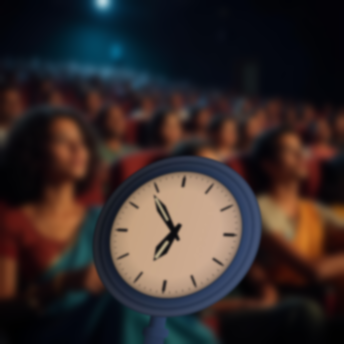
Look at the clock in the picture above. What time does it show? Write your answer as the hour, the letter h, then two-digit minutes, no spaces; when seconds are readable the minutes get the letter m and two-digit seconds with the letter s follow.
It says 6h54
